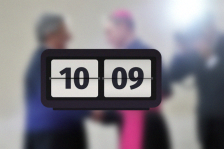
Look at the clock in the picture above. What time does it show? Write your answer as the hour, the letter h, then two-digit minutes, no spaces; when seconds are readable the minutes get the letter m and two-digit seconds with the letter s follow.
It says 10h09
